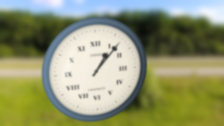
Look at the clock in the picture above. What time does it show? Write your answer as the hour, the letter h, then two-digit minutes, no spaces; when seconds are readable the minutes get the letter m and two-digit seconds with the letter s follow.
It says 1h07
